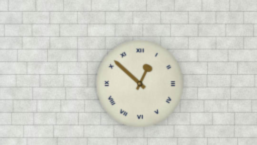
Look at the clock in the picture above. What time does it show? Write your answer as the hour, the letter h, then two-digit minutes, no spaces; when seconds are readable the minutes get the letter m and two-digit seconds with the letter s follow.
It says 12h52
